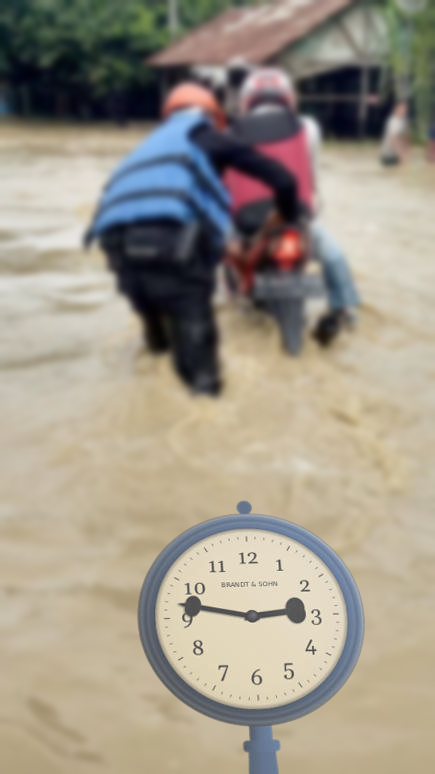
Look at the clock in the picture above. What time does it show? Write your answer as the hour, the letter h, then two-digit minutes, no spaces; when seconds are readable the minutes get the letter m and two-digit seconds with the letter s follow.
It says 2h47
